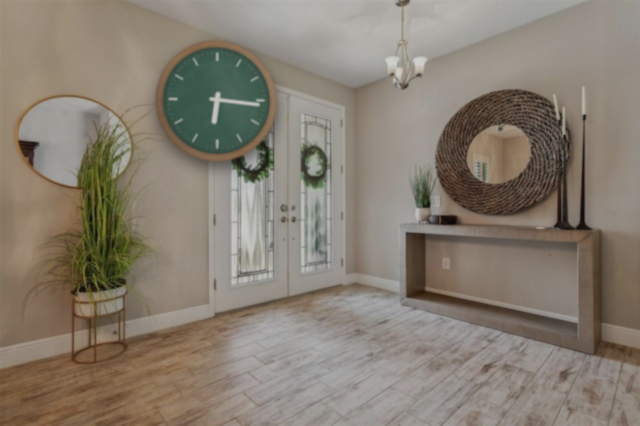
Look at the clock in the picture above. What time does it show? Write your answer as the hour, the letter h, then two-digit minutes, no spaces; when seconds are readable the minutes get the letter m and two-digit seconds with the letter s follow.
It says 6h16
